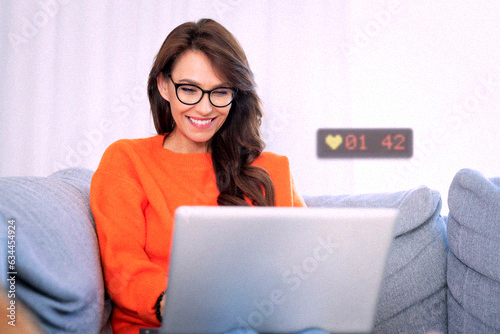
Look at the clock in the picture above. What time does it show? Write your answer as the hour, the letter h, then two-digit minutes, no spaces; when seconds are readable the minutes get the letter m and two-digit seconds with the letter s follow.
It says 1h42
